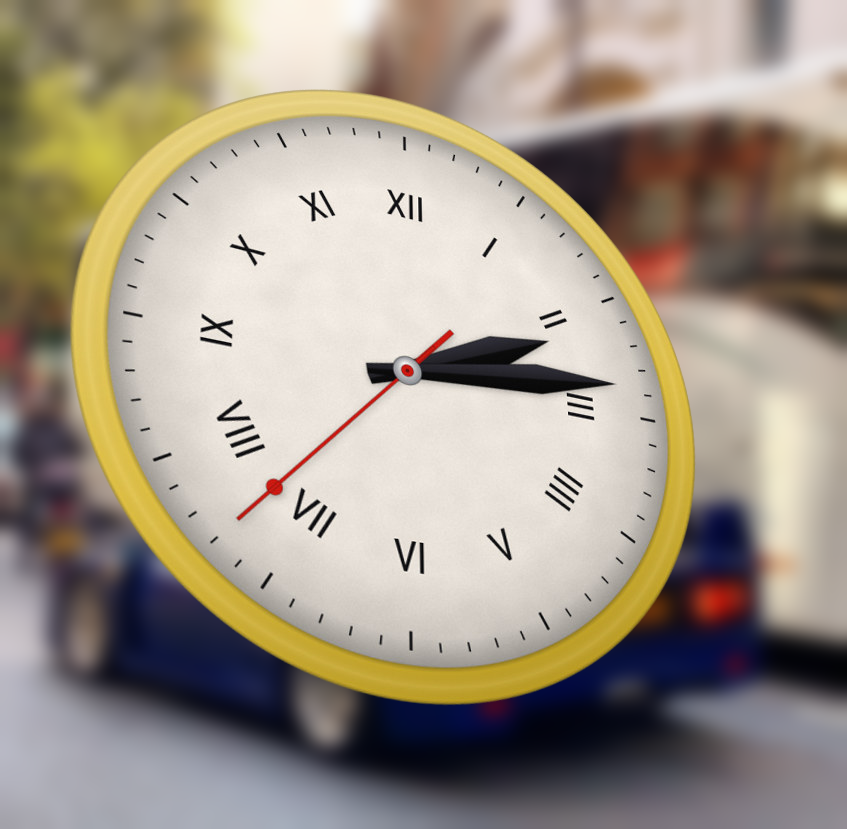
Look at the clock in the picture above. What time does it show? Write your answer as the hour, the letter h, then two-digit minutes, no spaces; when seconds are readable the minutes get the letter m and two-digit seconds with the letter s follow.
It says 2h13m37s
